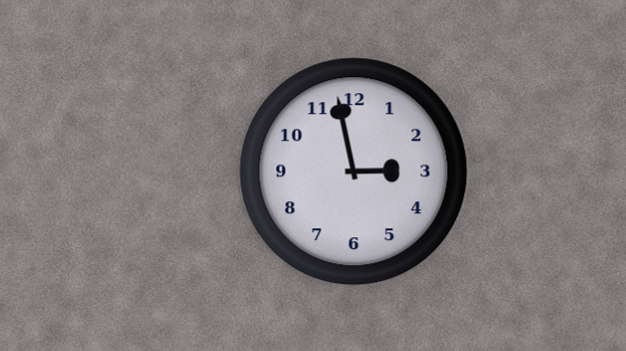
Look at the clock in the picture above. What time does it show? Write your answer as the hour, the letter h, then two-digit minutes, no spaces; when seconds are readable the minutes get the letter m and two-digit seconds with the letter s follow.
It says 2h58
